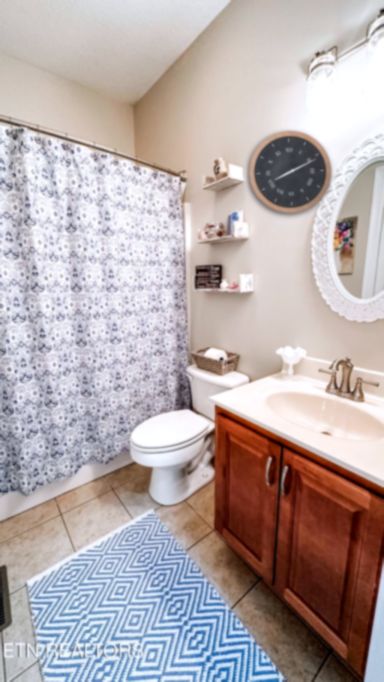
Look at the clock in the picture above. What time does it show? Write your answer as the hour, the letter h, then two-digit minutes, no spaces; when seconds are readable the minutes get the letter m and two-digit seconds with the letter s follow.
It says 8h11
